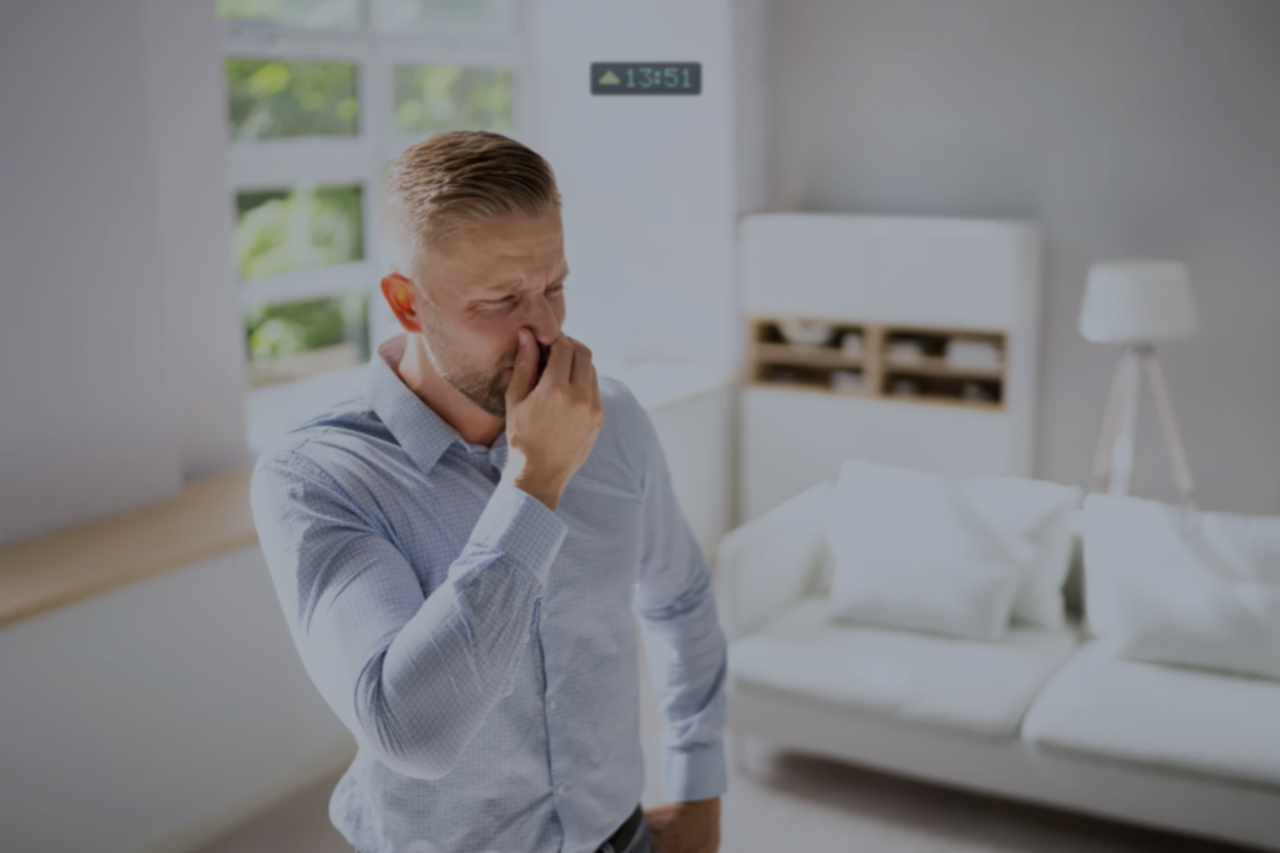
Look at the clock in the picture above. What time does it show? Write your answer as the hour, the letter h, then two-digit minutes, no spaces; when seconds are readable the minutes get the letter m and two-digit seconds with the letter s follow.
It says 13h51
